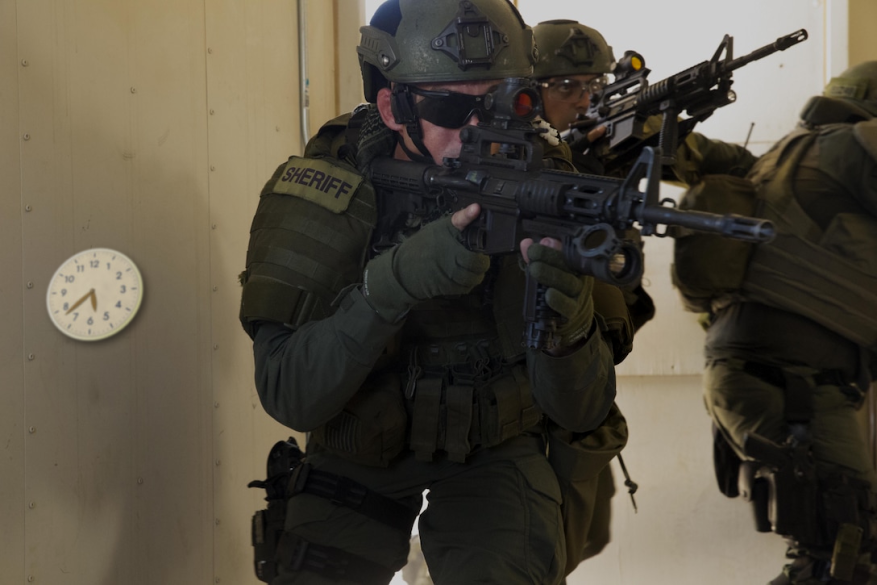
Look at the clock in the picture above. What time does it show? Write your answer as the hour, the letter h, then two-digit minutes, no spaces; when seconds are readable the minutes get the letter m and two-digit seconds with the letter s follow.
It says 5h38
